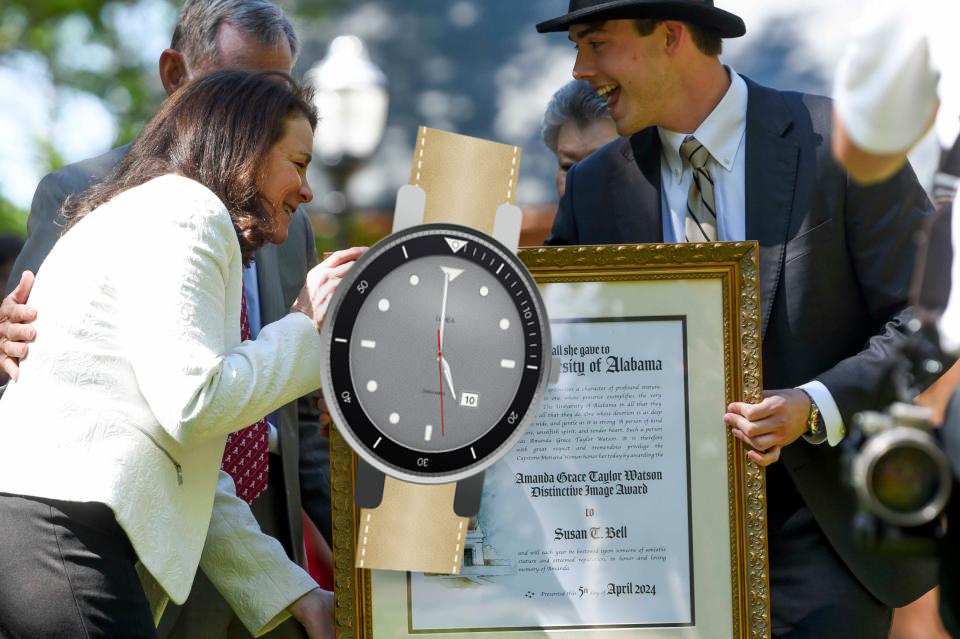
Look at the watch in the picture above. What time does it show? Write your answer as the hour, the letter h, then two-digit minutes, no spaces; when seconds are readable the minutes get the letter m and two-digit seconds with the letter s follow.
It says 4h59m28s
